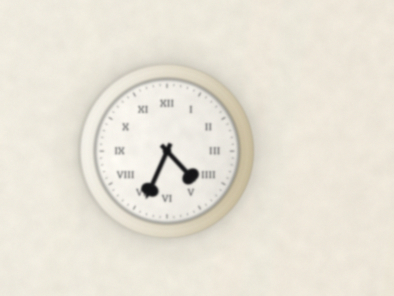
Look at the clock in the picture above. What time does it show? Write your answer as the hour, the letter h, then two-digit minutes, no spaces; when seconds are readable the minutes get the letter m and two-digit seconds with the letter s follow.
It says 4h34
